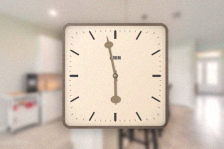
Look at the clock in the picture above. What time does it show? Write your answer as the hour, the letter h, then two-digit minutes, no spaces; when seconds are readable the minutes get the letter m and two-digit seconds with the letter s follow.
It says 5h58
